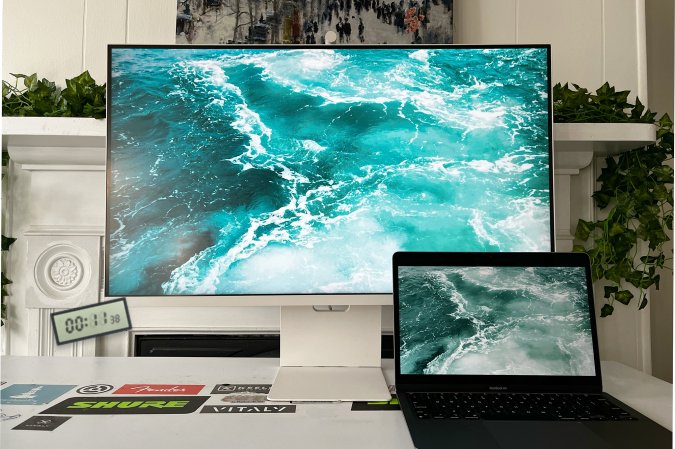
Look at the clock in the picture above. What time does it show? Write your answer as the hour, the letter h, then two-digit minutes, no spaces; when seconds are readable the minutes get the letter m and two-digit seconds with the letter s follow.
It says 0h11
